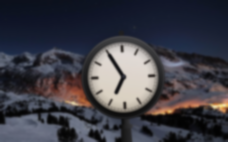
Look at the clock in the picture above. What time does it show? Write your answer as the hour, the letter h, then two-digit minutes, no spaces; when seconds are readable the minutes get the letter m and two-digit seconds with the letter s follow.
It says 6h55
